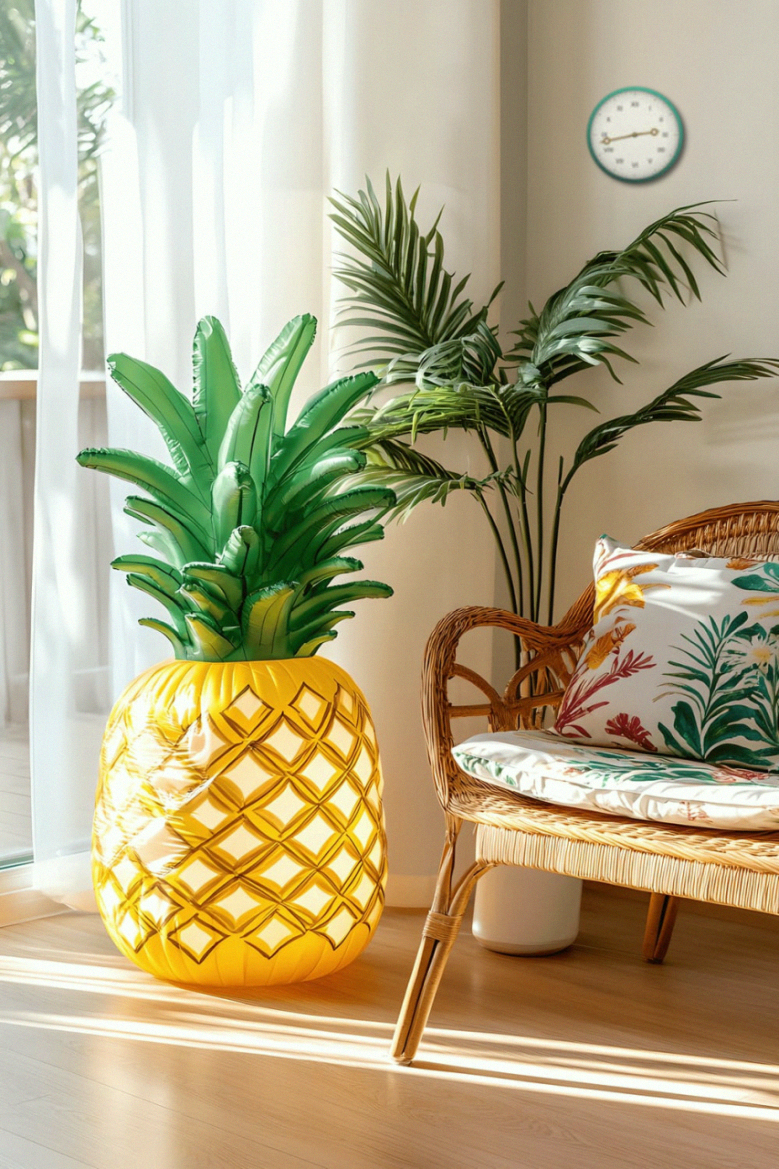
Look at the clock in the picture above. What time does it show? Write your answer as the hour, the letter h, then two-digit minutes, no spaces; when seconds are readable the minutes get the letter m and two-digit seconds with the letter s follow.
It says 2h43
